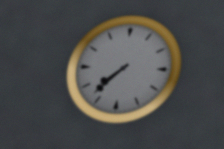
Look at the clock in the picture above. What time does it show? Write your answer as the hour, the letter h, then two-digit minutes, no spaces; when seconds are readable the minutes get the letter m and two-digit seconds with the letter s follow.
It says 7h37
